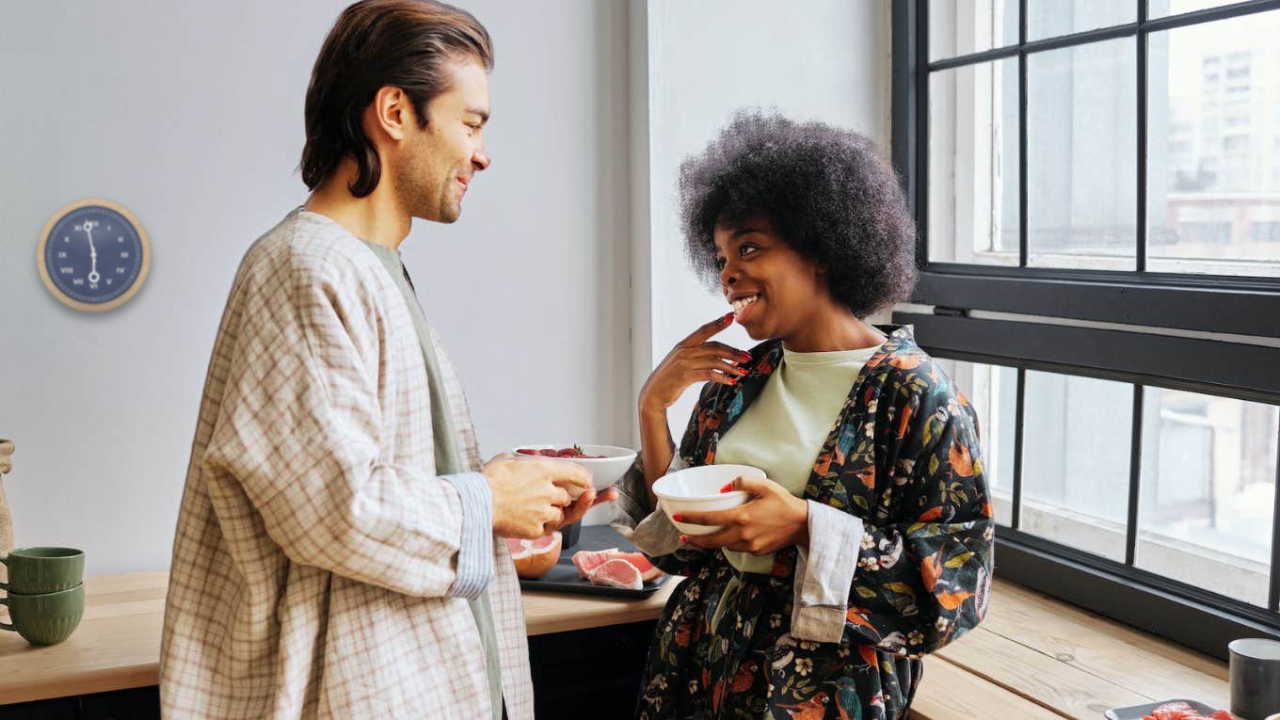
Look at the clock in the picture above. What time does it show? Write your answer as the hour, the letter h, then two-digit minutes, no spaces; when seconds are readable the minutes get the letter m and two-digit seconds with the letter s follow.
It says 5h58
